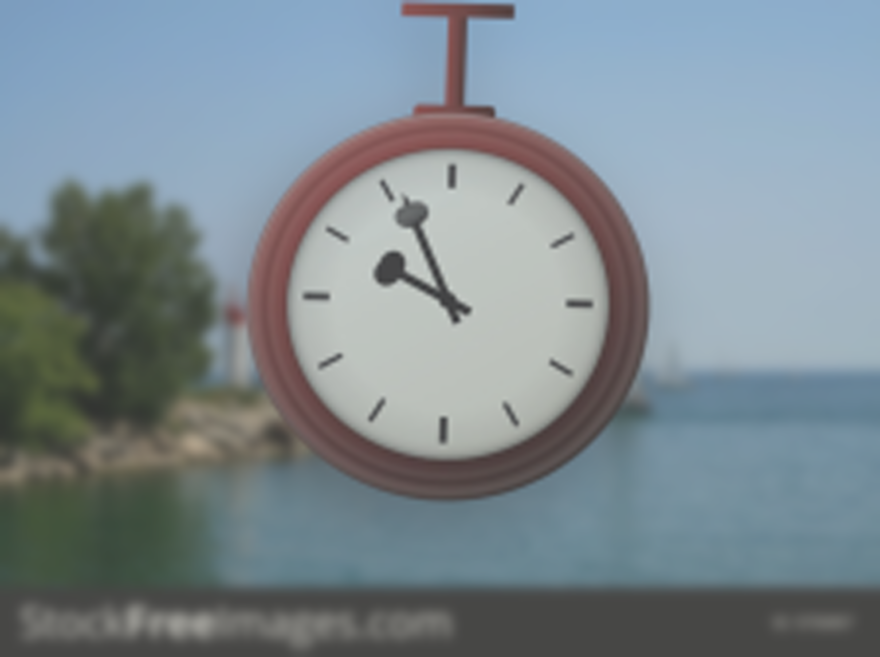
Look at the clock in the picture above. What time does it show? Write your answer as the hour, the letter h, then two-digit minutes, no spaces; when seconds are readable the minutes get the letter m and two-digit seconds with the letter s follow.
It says 9h56
